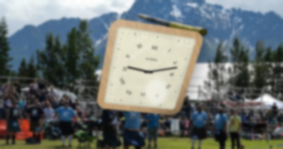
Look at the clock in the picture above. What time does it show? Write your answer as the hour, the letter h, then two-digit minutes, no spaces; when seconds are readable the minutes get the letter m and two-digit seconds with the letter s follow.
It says 9h12
